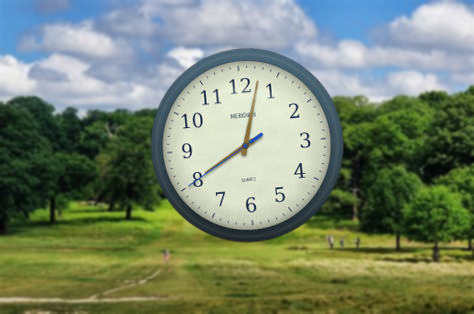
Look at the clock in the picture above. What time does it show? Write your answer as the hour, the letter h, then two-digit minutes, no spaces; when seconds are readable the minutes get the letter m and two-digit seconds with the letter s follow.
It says 8h02m40s
